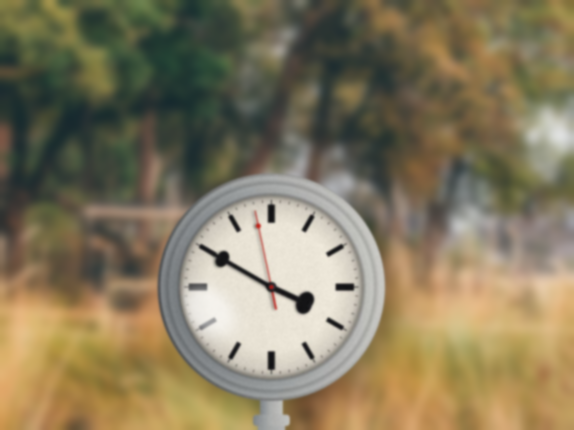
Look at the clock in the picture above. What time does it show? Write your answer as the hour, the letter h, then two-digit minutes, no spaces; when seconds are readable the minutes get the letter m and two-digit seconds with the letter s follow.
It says 3h49m58s
